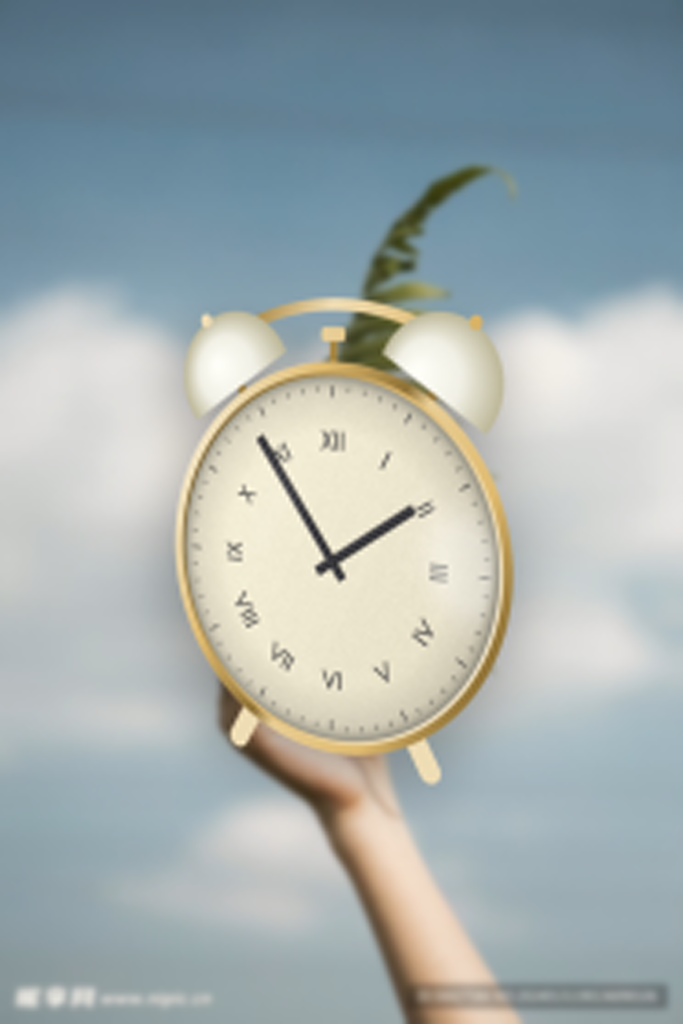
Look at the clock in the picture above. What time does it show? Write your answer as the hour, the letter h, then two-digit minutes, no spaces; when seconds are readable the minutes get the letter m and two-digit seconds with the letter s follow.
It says 1h54
